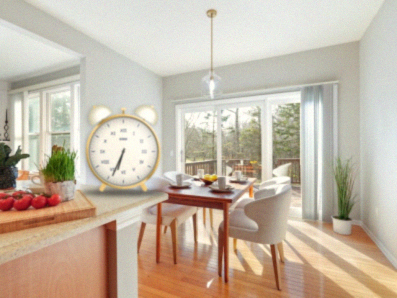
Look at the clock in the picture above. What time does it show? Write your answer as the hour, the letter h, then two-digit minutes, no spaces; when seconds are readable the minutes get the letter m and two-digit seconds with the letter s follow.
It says 6h34
